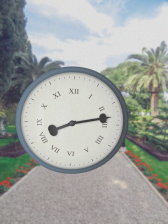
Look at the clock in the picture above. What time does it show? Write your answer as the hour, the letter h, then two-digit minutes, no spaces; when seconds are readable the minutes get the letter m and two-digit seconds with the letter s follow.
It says 8h13
